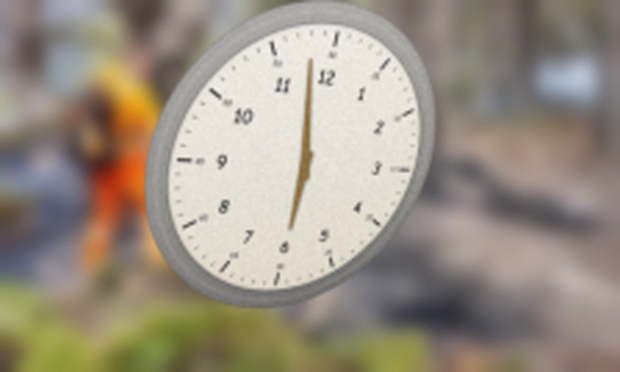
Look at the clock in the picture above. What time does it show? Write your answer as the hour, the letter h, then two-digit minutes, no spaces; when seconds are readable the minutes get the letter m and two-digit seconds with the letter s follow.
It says 5h58
